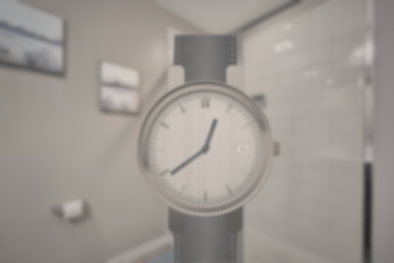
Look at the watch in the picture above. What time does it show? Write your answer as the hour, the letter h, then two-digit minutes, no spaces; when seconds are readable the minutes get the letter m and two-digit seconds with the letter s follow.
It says 12h39
